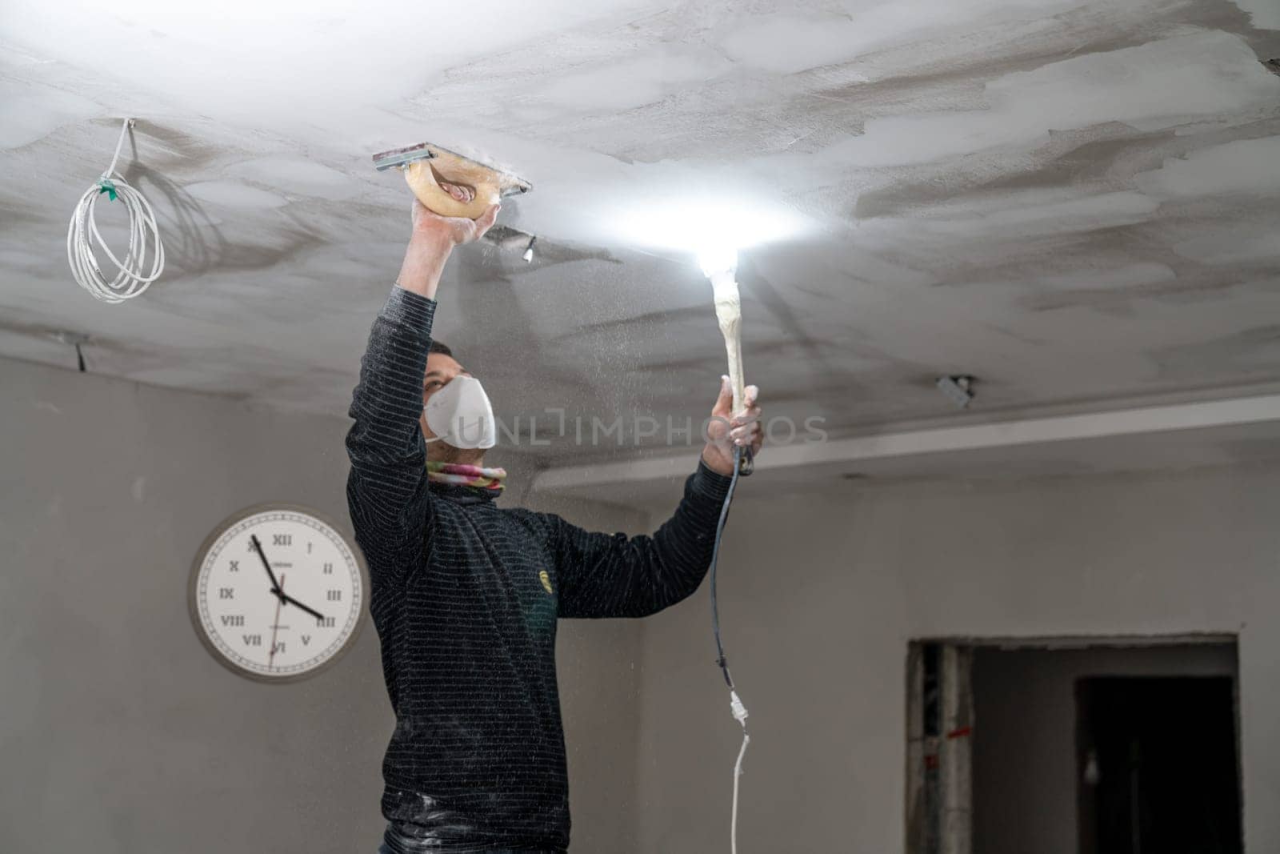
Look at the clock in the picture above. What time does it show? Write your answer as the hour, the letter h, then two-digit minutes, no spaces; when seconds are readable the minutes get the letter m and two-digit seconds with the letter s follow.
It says 3h55m31s
